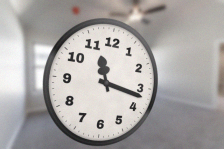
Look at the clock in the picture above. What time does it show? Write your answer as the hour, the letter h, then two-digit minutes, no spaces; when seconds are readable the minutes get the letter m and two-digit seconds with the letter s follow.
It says 11h17
